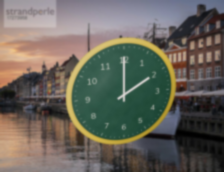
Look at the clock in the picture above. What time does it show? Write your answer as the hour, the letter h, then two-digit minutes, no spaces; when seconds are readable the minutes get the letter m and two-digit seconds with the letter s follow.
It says 2h00
